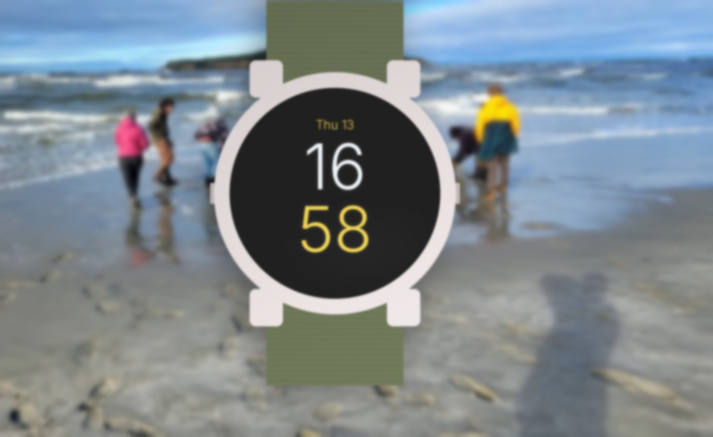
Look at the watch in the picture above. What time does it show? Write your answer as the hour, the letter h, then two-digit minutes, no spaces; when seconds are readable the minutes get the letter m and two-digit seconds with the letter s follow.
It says 16h58
